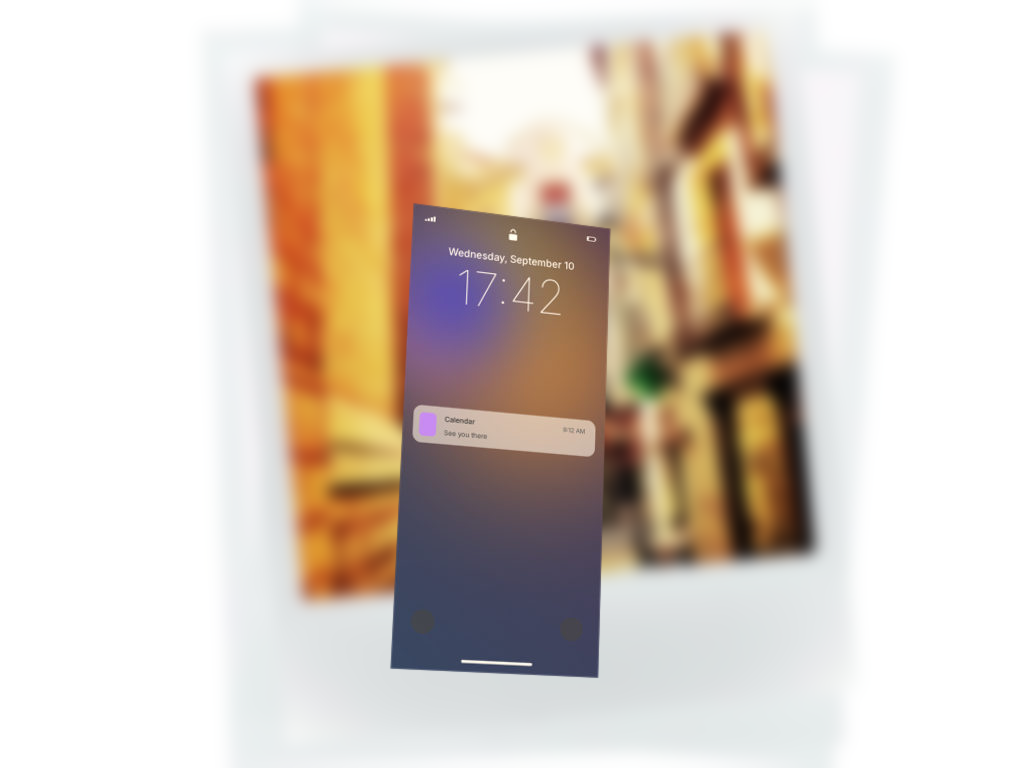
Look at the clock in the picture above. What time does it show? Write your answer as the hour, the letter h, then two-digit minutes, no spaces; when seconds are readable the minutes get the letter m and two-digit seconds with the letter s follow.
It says 17h42
